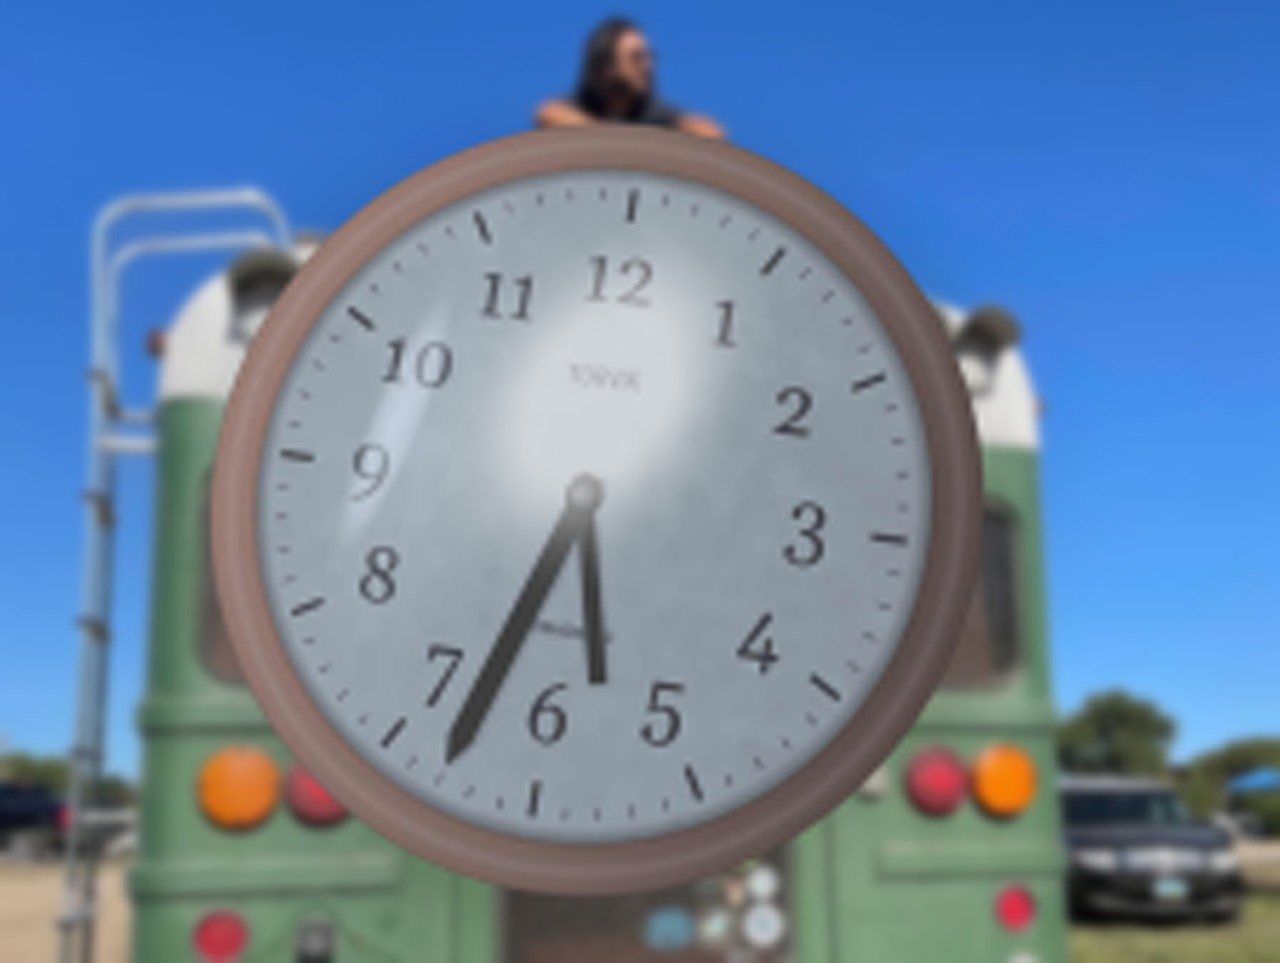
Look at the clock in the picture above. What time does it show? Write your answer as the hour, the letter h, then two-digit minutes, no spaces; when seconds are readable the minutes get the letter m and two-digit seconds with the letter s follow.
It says 5h33
